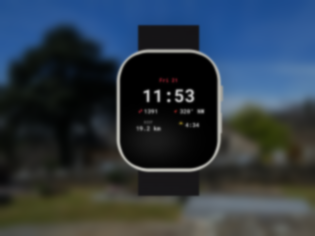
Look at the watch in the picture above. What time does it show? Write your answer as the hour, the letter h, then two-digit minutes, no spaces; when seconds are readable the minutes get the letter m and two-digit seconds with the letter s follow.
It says 11h53
